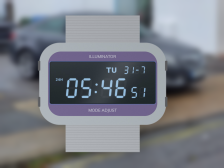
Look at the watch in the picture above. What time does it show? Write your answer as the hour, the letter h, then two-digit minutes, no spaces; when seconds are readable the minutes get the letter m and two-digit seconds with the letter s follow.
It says 5h46m51s
